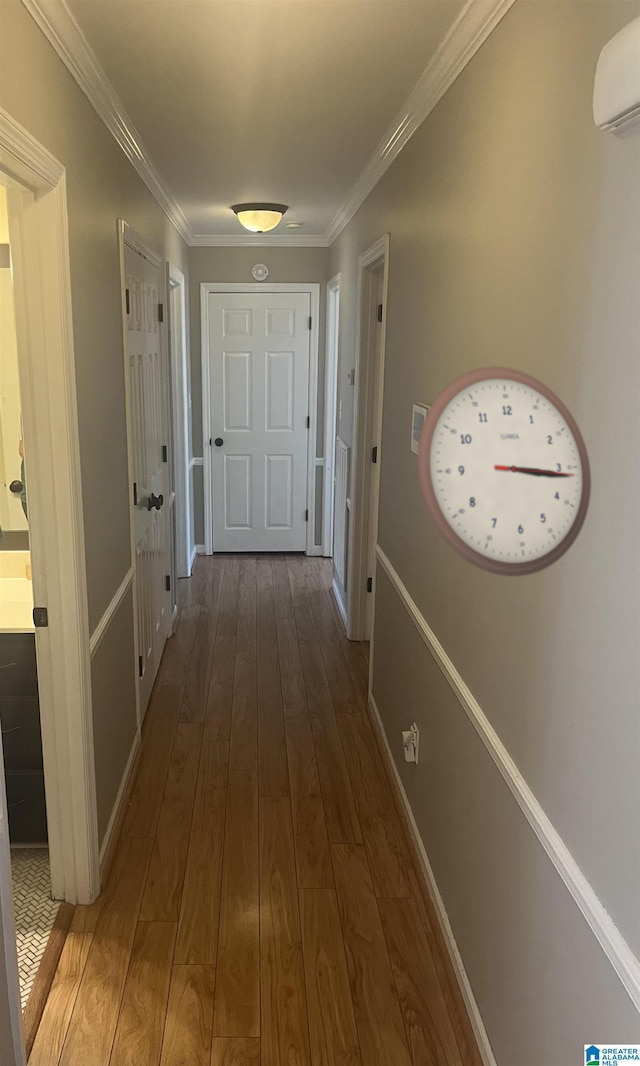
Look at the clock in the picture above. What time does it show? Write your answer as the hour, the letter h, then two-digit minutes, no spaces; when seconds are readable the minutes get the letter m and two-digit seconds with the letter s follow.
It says 3h16m16s
